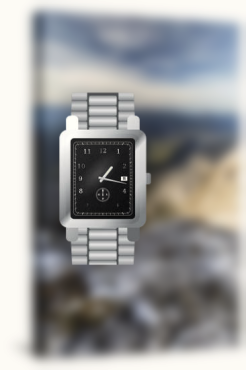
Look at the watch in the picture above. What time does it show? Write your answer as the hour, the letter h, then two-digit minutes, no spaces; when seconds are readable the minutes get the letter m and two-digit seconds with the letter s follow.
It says 1h17
